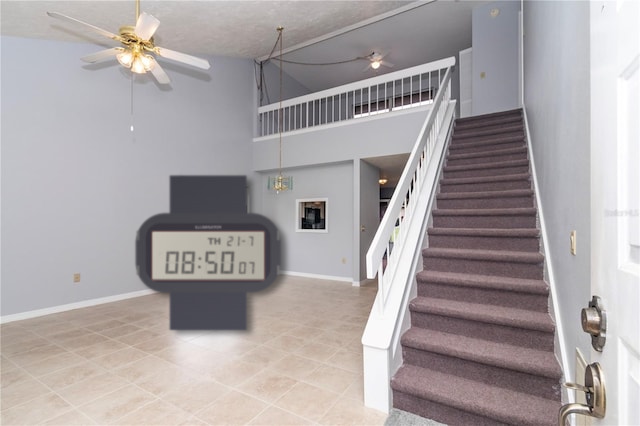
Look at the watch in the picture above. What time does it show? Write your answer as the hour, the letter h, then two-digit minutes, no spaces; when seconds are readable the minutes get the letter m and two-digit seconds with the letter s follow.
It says 8h50m07s
